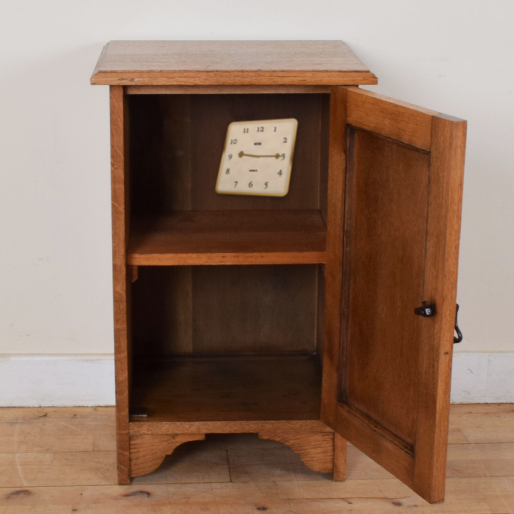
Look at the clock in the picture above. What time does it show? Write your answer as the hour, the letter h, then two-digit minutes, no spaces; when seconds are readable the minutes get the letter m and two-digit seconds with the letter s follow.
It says 9h15
